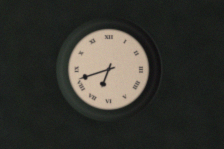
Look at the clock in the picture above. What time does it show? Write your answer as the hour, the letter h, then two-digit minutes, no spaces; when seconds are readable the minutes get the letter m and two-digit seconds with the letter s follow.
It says 6h42
